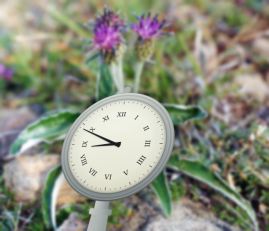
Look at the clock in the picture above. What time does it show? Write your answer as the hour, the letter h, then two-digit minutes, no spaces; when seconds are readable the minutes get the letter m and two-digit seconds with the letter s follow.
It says 8h49
